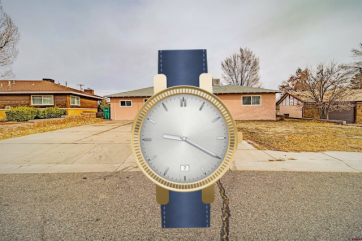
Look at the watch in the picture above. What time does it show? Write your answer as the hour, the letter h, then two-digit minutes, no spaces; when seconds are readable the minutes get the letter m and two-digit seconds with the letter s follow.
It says 9h20
